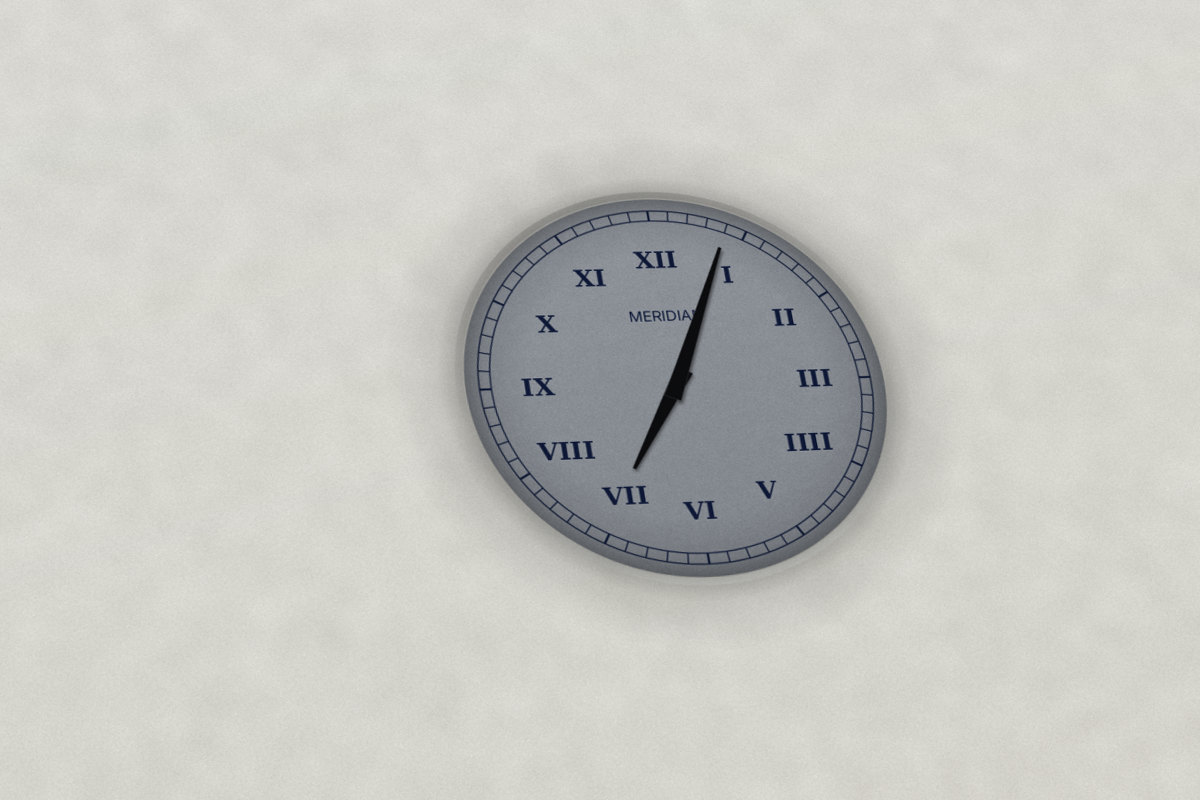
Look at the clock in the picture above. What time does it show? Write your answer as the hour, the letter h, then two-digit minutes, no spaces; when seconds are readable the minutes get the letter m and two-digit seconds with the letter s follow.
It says 7h04
